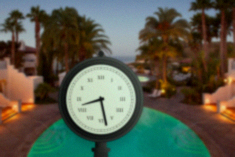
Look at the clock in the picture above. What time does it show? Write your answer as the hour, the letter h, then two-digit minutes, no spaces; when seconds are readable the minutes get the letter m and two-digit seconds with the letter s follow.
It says 8h28
